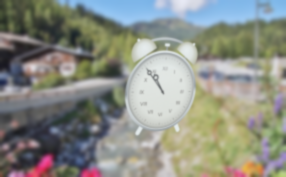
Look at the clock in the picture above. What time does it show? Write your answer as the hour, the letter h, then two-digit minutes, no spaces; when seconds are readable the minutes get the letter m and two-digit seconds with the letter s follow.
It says 10h53
